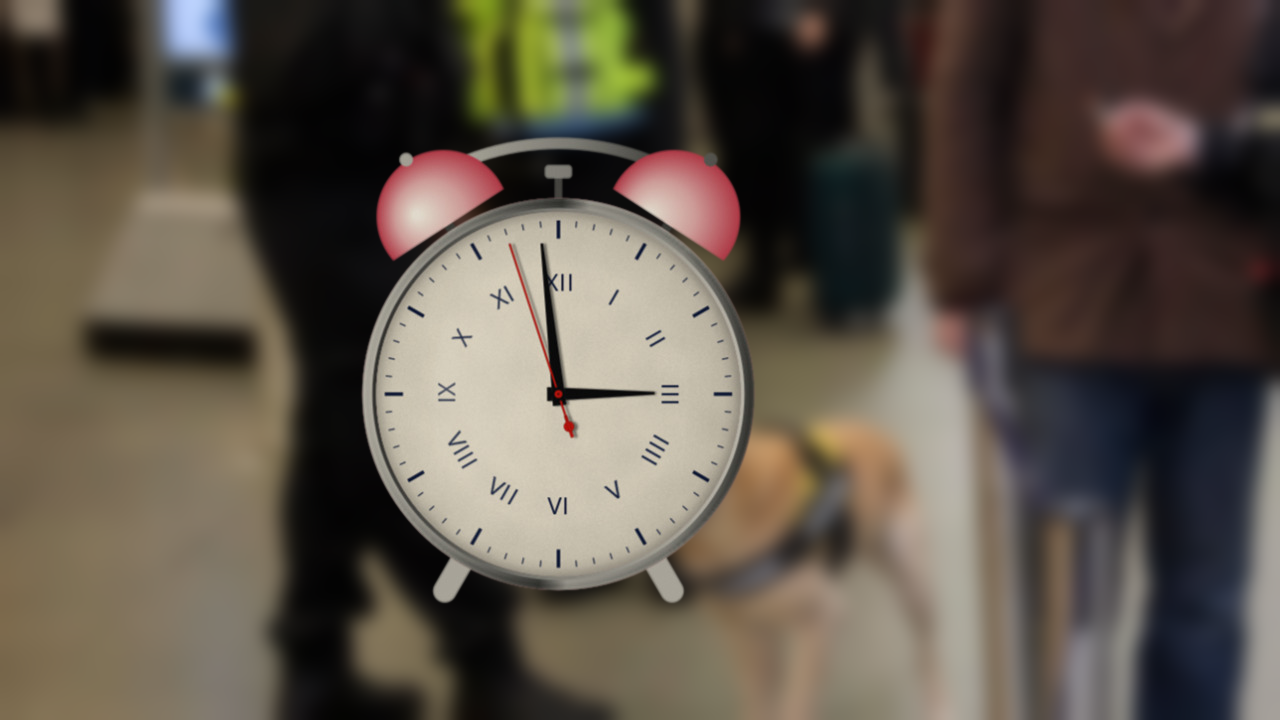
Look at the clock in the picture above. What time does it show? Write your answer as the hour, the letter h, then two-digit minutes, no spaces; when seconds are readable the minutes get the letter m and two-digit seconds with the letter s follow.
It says 2h58m57s
